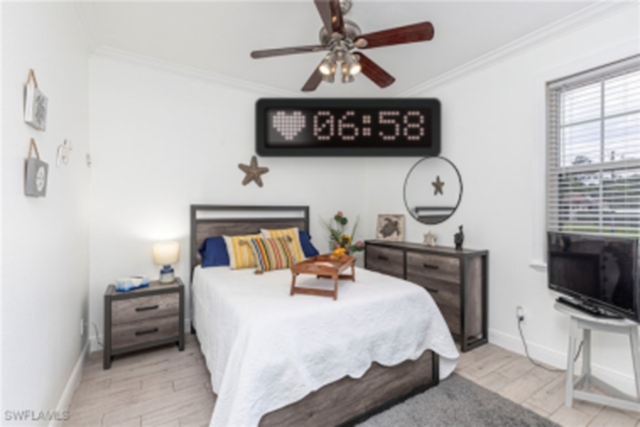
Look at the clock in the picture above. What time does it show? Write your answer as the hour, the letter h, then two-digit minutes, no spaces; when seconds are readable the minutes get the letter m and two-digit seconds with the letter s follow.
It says 6h58
